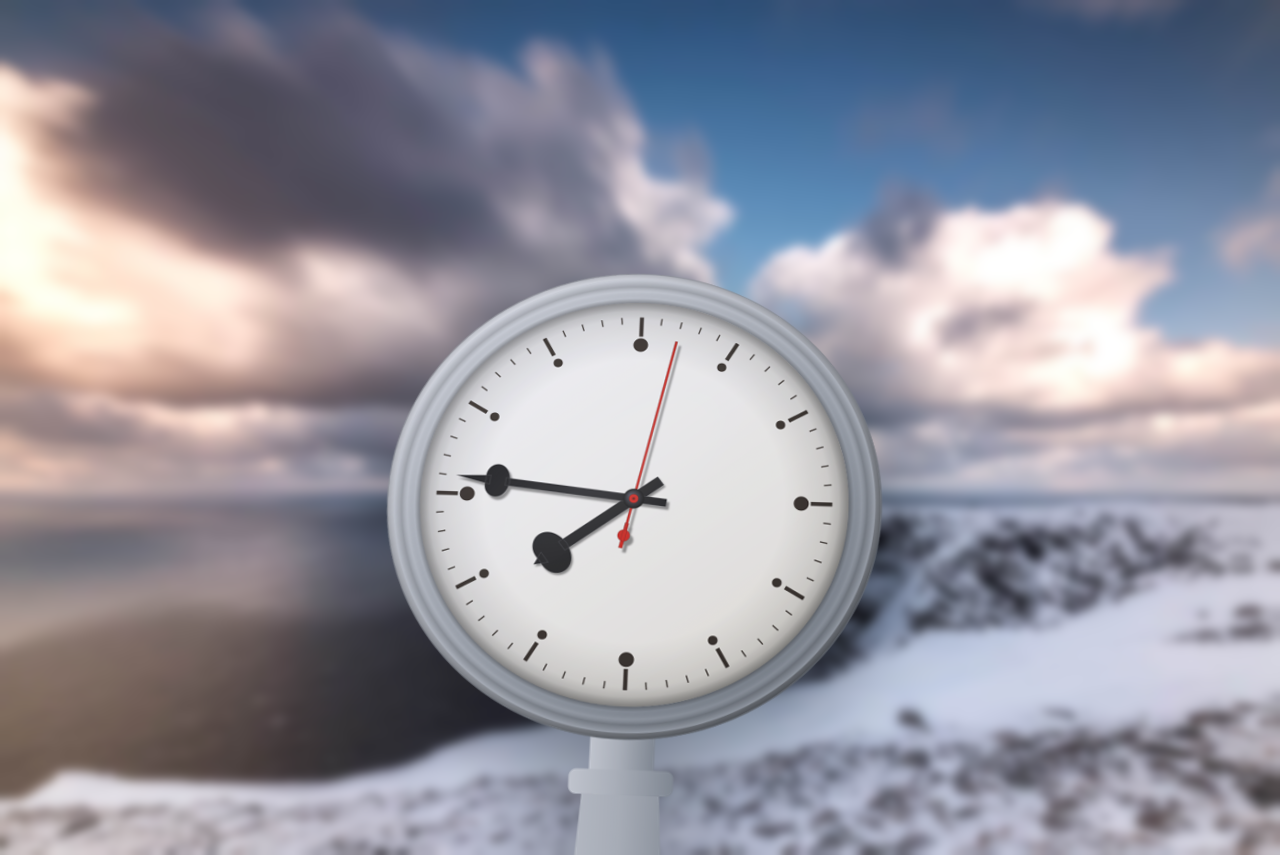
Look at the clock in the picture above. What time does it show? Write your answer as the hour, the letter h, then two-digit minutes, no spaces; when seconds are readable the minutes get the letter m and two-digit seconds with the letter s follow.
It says 7h46m02s
